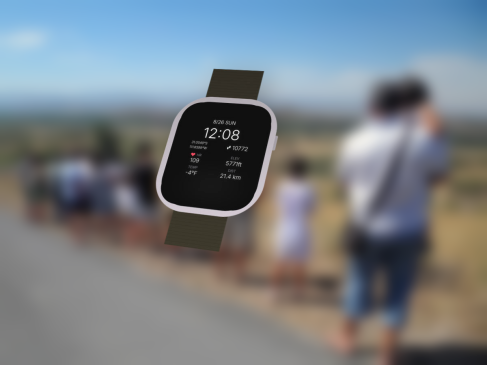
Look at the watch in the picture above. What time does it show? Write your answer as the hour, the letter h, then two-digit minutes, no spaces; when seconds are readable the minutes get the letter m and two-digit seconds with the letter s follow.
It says 12h08
